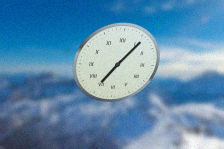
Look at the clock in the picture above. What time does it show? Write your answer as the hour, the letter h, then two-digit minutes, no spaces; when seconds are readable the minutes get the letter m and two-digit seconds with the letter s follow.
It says 7h06
